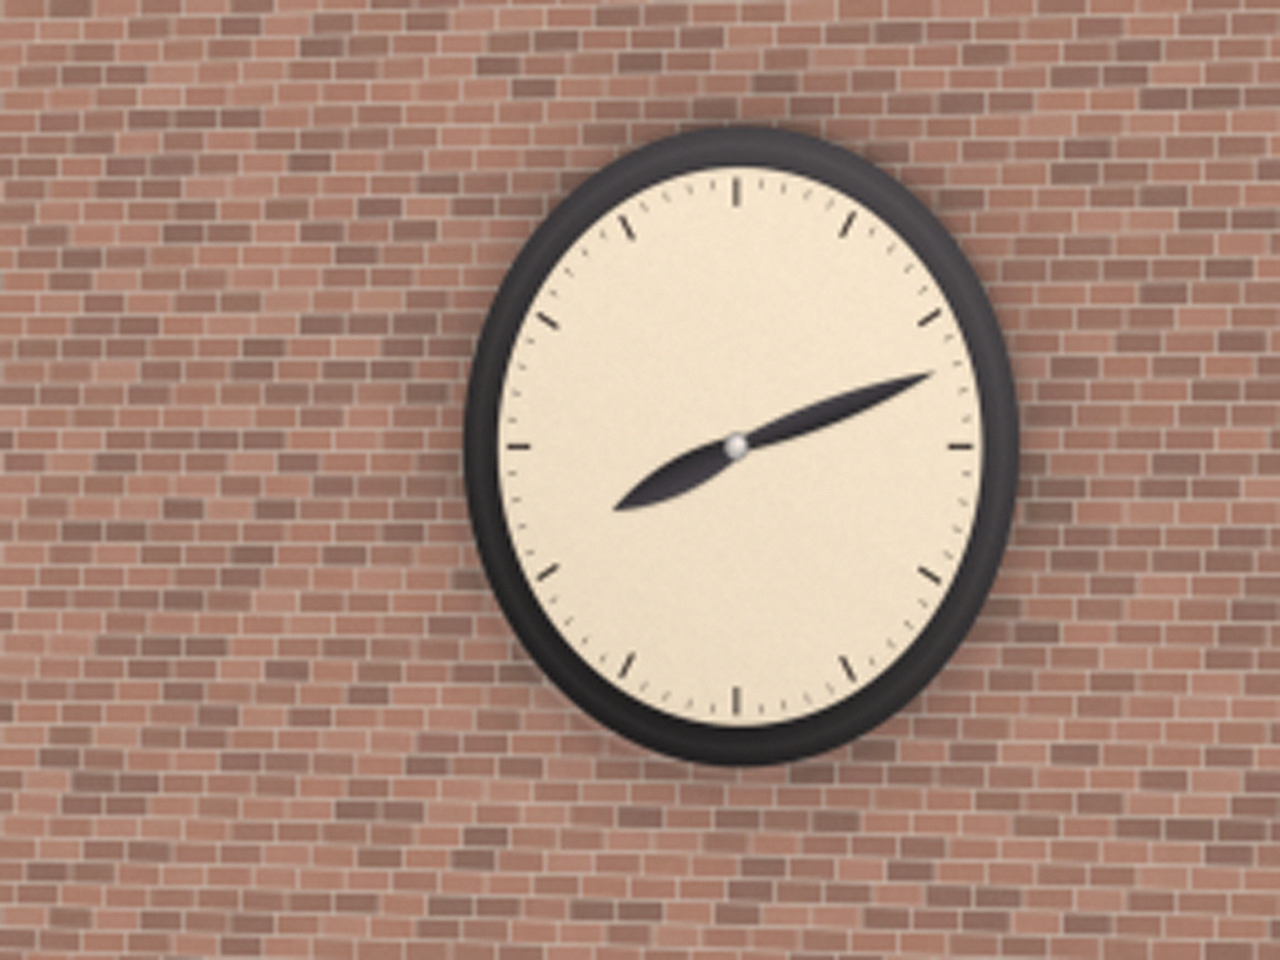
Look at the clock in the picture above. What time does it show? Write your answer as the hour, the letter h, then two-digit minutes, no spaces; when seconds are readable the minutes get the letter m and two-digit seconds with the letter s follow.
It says 8h12
